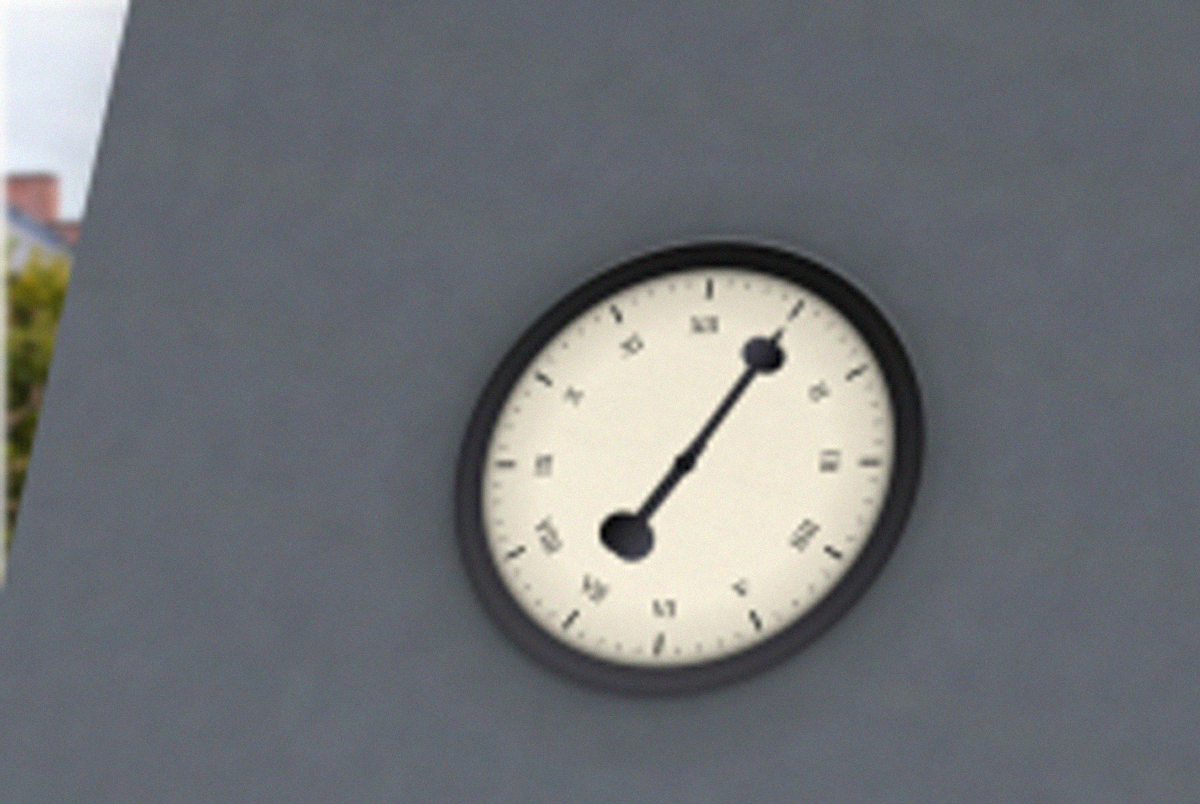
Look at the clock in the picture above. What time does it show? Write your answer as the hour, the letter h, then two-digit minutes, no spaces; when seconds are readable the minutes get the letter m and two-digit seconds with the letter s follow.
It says 7h05
